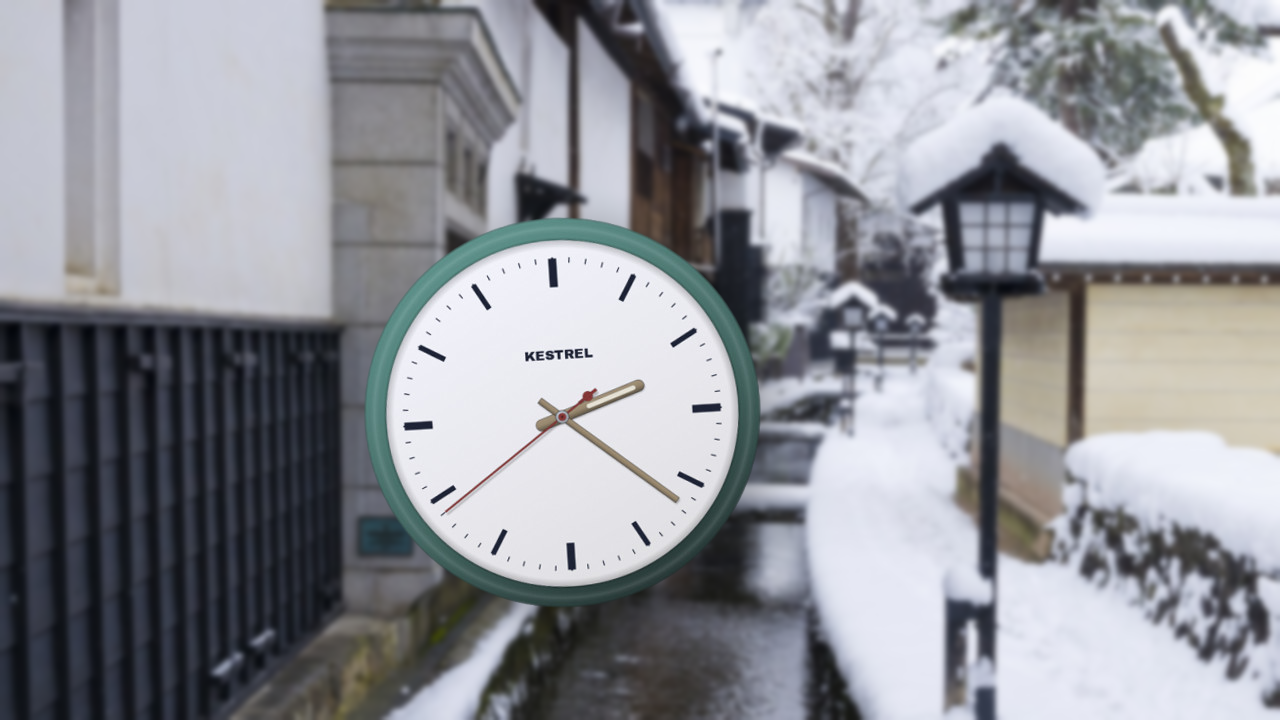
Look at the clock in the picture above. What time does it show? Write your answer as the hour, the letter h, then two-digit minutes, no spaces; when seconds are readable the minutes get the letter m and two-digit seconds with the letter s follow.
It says 2h21m39s
